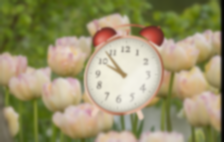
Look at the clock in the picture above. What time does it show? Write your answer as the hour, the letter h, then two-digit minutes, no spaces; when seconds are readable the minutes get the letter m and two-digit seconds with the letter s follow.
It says 9h53
